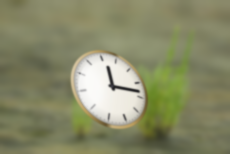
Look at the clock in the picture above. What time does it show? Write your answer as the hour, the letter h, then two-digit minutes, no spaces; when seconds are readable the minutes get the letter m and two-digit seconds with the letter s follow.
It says 12h18
